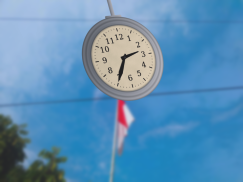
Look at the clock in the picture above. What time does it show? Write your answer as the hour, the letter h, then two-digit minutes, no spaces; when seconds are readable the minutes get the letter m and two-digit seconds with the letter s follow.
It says 2h35
